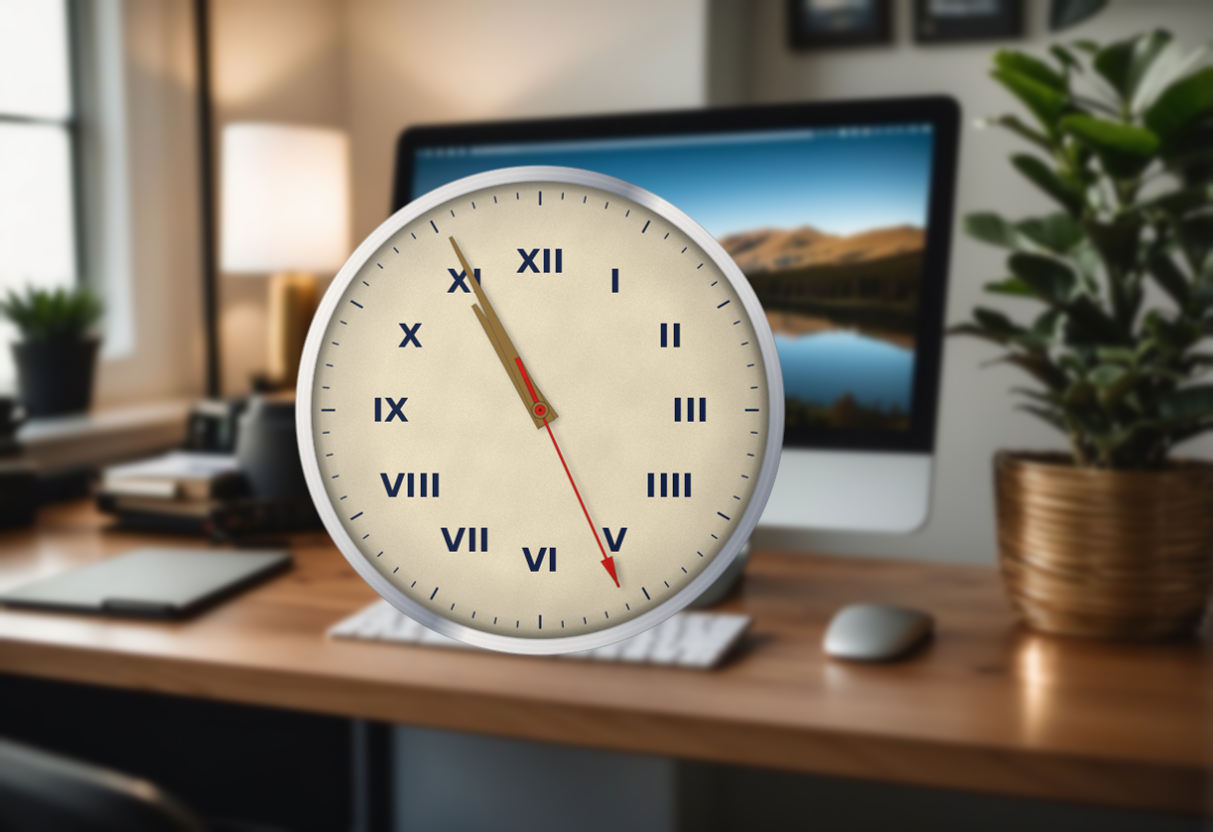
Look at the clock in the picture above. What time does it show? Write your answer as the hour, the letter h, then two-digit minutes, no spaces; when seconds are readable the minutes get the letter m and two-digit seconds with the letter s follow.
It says 10h55m26s
